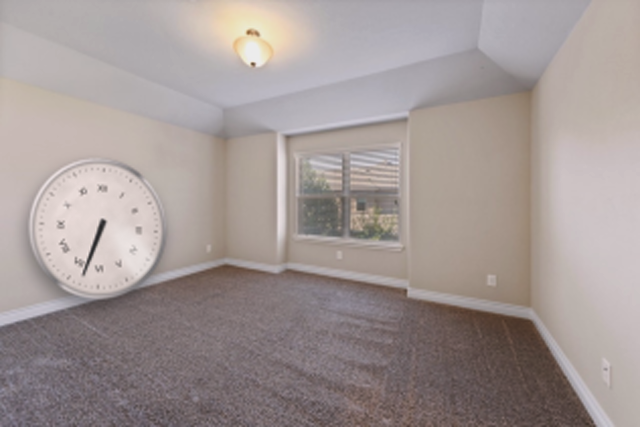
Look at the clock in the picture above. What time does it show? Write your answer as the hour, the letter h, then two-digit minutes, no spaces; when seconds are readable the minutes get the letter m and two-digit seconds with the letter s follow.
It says 6h33
